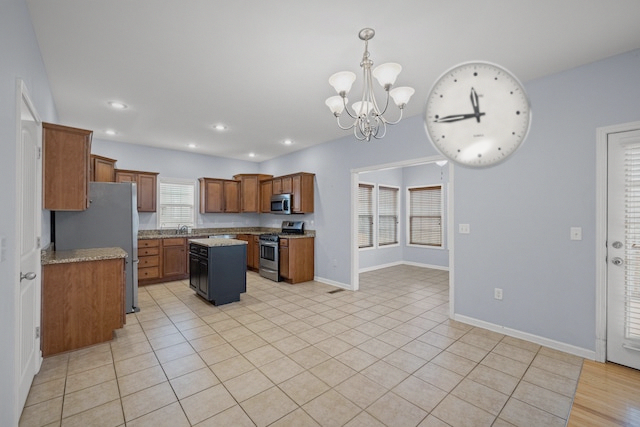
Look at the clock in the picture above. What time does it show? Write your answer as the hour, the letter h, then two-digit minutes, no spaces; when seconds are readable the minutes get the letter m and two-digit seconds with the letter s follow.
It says 11h44
